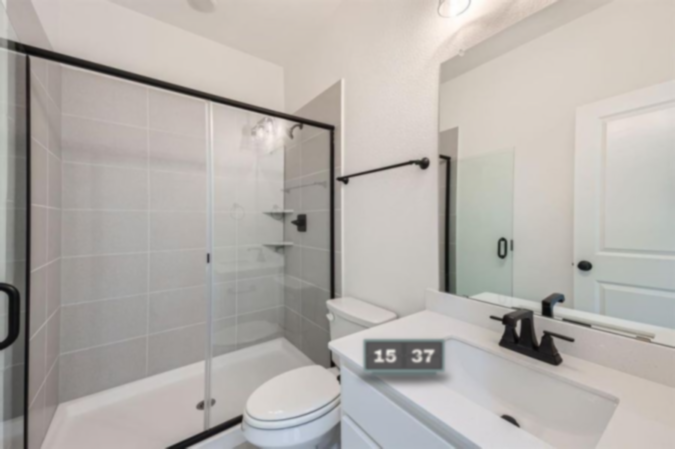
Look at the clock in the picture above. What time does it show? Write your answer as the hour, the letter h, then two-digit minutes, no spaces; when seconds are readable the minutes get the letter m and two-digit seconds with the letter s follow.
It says 15h37
